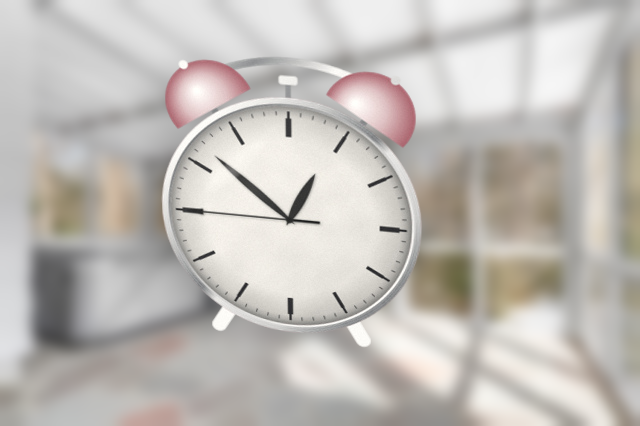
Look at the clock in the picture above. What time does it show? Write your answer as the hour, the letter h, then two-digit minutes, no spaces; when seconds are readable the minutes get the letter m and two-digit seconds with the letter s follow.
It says 12h51m45s
